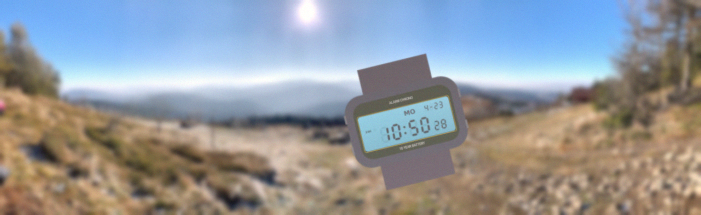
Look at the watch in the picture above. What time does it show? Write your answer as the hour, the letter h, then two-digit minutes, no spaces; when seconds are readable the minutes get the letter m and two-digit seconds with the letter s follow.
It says 10h50m28s
